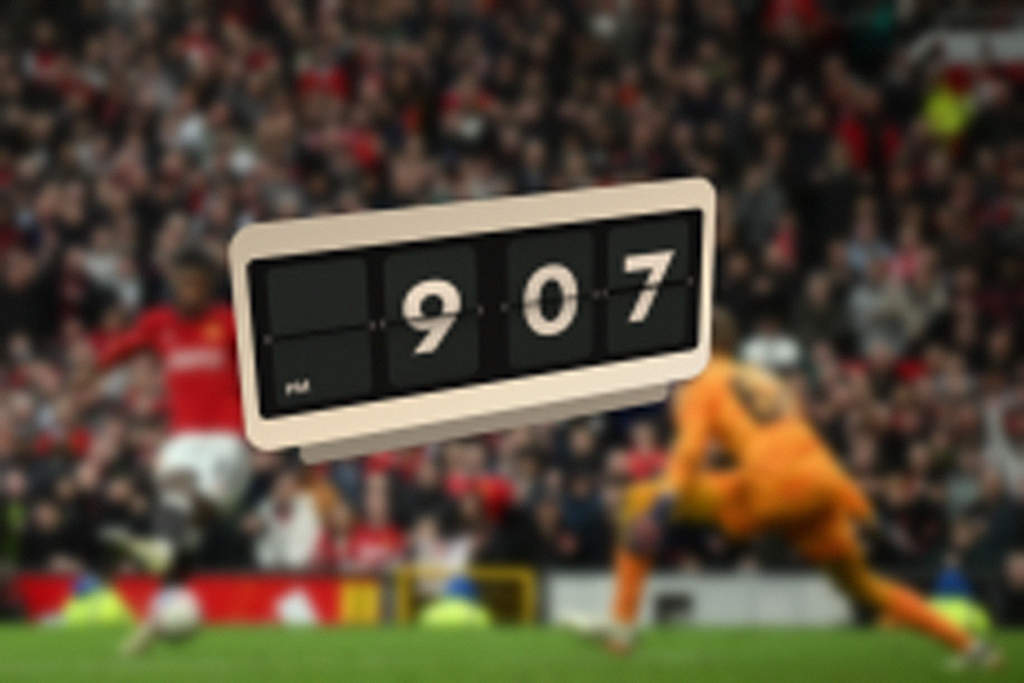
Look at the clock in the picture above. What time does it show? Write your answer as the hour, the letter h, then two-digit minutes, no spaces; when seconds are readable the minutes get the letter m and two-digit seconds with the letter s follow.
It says 9h07
